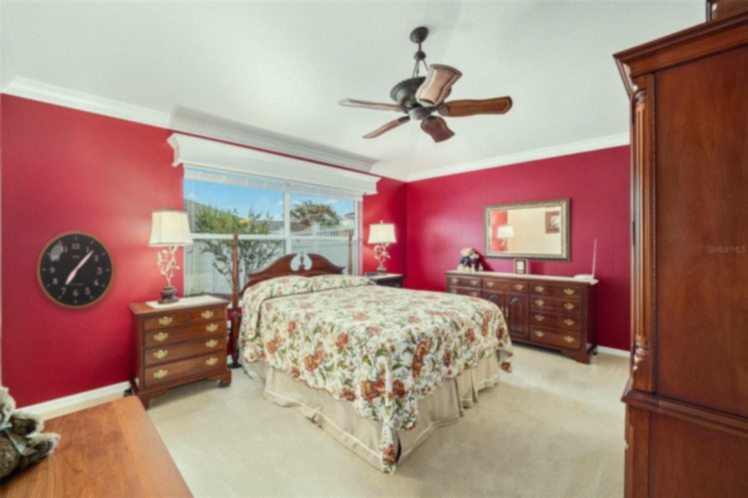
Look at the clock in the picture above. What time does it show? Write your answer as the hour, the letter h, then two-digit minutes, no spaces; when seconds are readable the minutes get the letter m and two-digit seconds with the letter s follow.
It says 7h07
